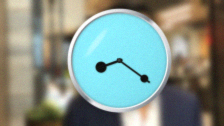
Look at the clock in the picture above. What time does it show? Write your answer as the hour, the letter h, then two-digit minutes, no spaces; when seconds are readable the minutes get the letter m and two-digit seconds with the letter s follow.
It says 8h21
